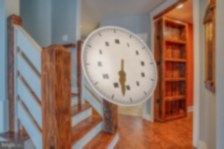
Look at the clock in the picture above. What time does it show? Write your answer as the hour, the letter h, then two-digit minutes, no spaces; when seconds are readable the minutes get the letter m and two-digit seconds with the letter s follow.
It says 6h32
